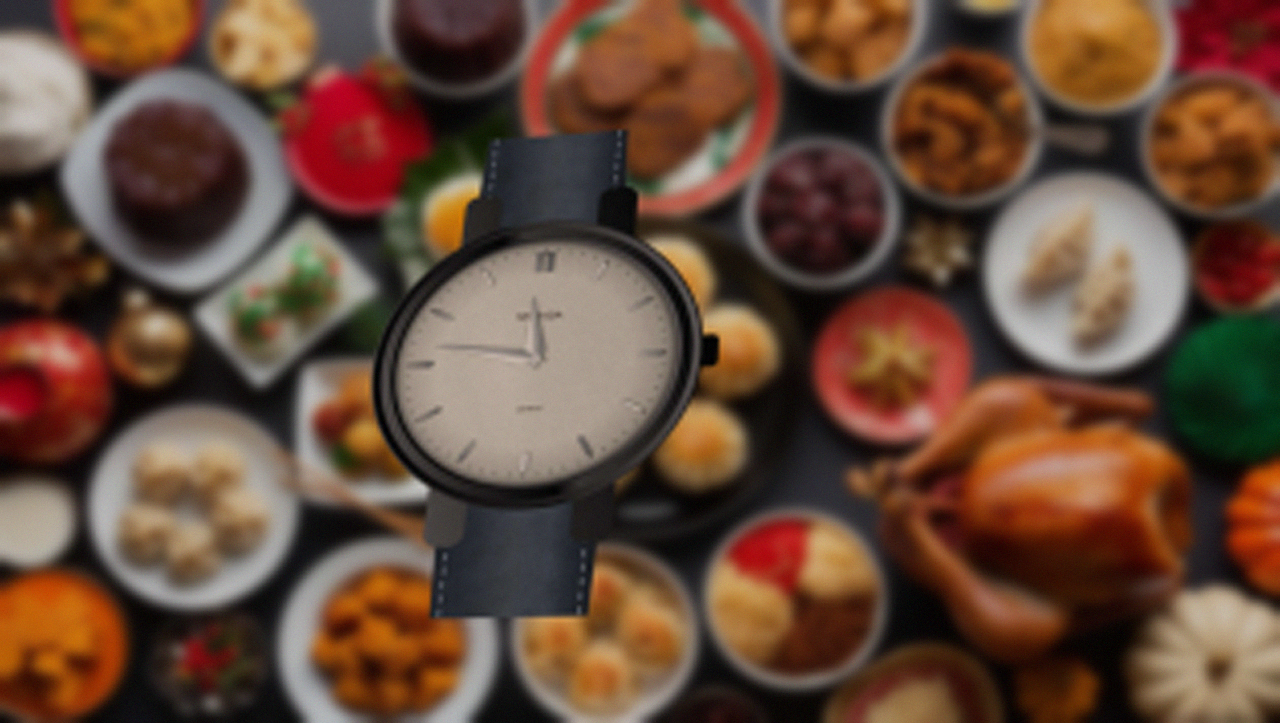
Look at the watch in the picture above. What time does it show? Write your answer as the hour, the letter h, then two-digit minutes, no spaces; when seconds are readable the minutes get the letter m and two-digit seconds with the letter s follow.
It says 11h47
